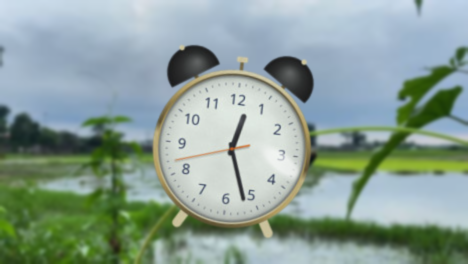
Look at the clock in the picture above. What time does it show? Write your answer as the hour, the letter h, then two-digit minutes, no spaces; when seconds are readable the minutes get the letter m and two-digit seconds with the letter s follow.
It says 12h26m42s
